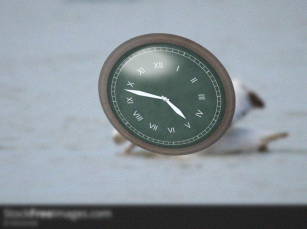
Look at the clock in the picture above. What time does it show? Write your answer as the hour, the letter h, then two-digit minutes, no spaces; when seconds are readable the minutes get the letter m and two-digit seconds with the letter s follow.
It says 4h48
